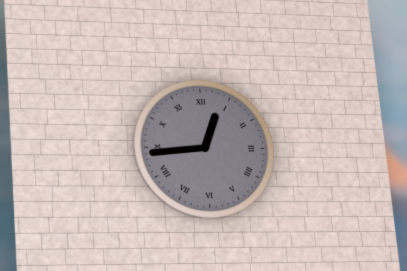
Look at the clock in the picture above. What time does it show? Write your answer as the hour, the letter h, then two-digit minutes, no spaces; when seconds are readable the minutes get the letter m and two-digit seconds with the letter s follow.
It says 12h44
